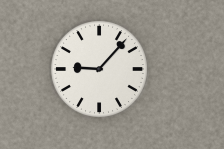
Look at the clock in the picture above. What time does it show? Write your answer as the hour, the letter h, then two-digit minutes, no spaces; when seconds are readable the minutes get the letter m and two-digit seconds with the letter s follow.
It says 9h07
